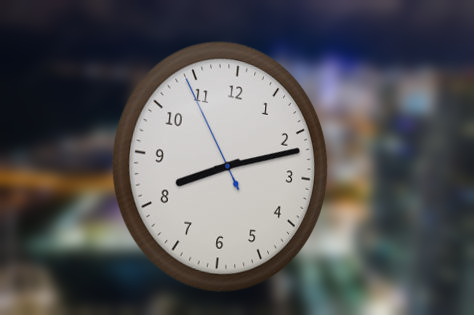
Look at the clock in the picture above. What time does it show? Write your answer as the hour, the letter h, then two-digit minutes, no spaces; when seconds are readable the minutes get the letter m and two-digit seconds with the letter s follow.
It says 8h11m54s
